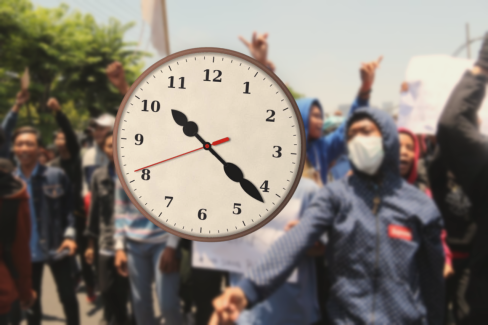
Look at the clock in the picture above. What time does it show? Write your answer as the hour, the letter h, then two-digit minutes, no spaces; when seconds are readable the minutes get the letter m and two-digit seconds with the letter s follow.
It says 10h21m41s
